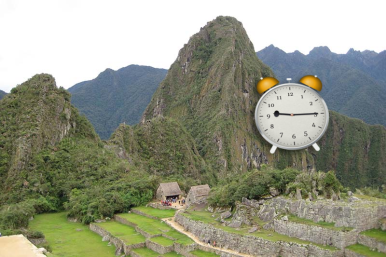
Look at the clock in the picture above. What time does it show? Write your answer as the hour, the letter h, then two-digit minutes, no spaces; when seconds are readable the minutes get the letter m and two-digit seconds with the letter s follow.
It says 9h15
